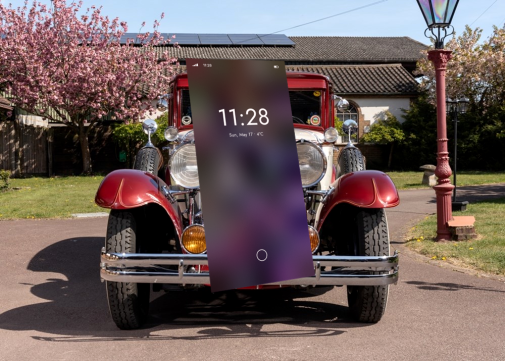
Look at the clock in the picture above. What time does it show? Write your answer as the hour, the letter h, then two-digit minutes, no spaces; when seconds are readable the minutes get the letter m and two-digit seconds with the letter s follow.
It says 11h28
